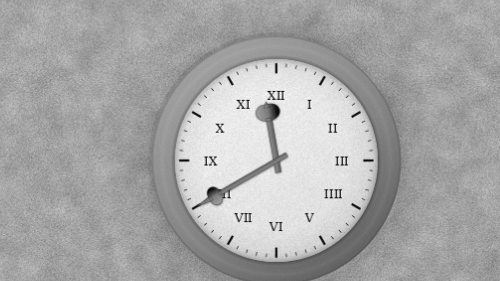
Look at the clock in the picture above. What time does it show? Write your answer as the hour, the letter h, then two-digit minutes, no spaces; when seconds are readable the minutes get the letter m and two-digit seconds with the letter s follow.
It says 11h40
